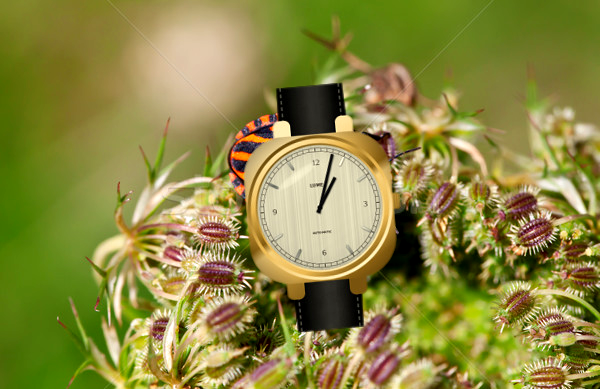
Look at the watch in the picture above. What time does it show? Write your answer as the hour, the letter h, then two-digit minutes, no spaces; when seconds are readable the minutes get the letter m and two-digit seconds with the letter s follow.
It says 1h03
